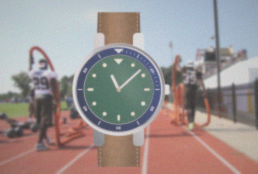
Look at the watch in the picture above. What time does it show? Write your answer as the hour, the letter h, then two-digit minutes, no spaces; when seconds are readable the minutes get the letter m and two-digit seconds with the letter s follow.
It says 11h08
